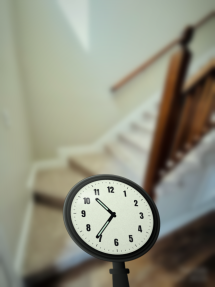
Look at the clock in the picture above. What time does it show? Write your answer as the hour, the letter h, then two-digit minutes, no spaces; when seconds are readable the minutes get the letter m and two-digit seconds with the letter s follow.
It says 10h36
